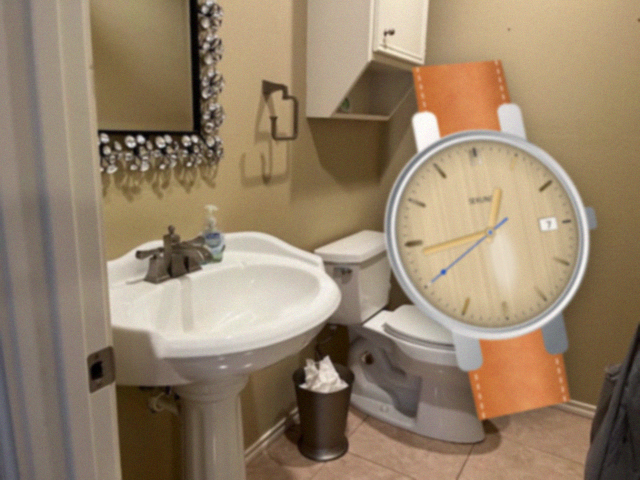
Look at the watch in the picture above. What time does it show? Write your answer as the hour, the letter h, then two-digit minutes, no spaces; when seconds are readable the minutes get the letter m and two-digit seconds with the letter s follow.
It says 12h43m40s
